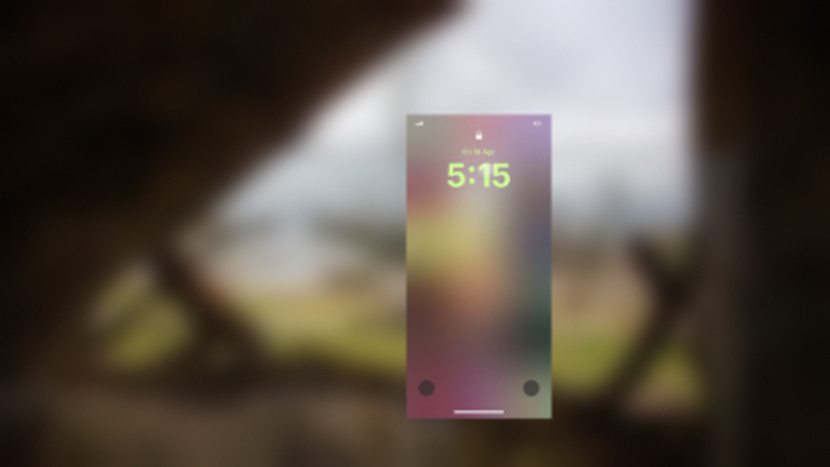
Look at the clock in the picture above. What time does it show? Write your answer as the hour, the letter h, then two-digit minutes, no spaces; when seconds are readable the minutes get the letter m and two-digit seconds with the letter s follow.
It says 5h15
